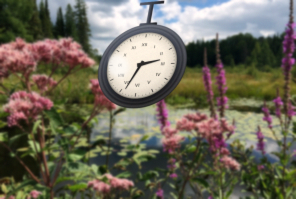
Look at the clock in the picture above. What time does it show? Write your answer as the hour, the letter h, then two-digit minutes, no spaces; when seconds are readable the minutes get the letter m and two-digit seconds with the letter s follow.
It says 2h34
